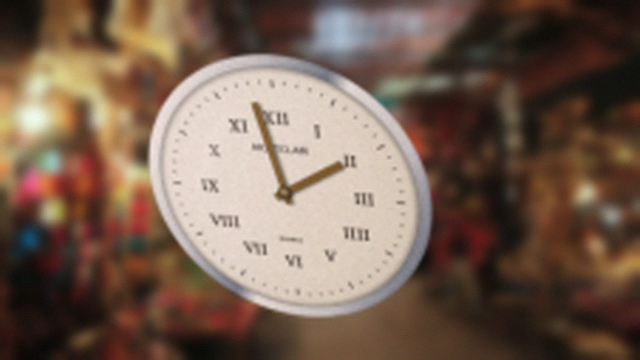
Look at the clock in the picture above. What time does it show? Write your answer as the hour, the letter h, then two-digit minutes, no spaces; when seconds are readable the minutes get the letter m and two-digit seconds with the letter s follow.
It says 1h58
